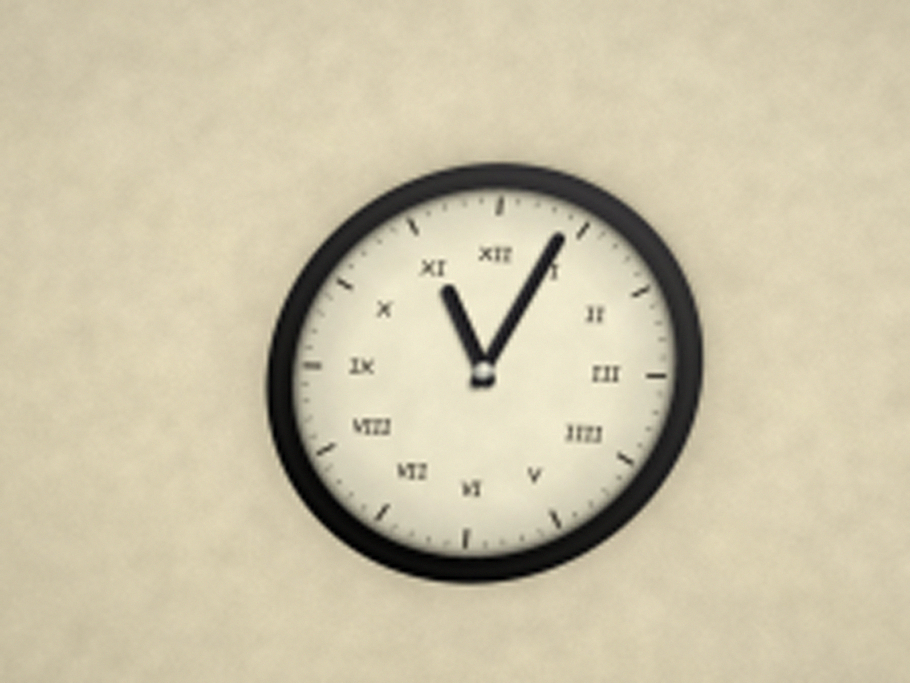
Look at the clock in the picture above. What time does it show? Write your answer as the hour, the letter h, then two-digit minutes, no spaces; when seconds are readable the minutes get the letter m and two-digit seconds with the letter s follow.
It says 11h04
